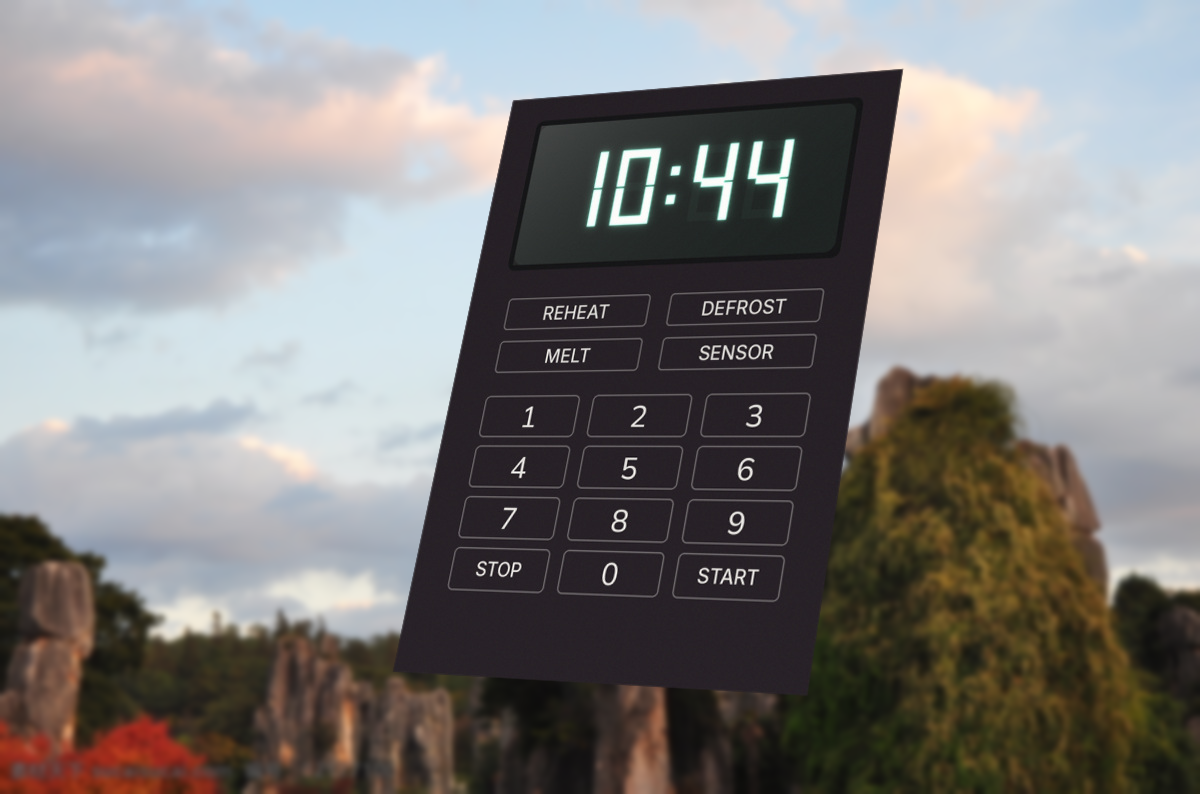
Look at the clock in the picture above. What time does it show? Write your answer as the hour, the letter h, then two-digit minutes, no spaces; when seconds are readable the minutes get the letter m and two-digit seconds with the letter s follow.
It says 10h44
